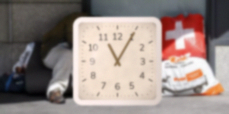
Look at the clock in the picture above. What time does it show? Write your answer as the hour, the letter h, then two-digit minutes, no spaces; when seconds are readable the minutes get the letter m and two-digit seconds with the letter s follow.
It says 11h05
